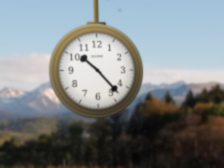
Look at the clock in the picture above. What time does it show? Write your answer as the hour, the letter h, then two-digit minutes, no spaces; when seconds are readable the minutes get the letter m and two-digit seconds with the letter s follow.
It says 10h23
